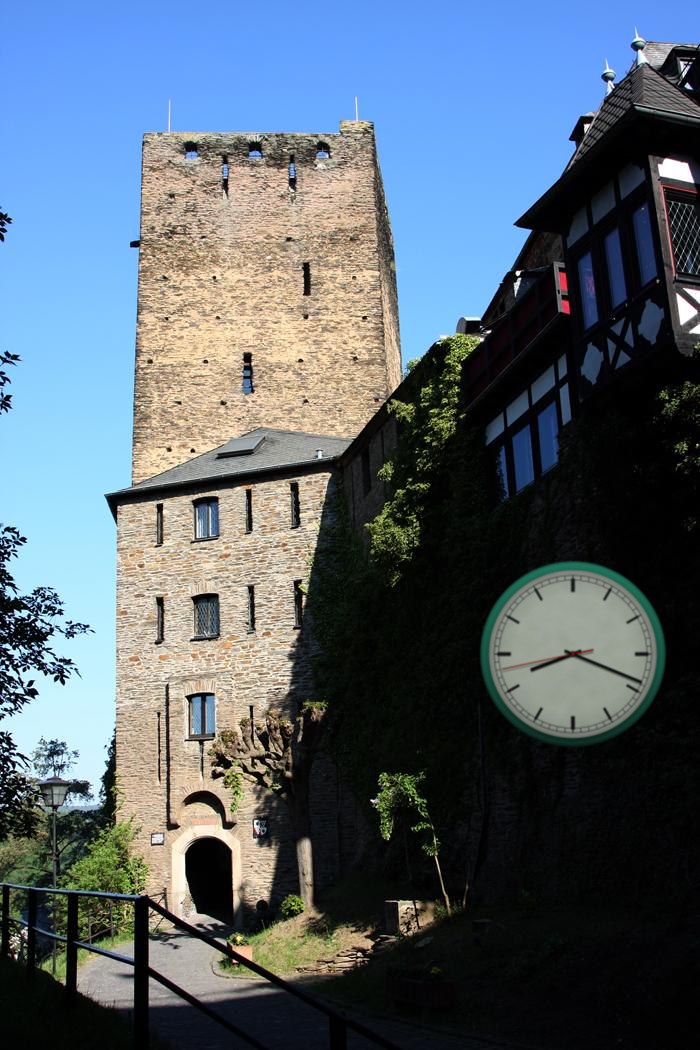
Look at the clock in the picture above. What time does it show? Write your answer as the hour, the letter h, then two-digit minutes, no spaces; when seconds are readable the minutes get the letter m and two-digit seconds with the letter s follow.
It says 8h18m43s
